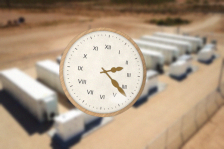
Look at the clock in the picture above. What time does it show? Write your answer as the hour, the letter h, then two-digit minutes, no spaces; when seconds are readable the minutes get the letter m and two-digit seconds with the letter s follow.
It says 2h22
